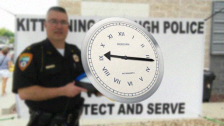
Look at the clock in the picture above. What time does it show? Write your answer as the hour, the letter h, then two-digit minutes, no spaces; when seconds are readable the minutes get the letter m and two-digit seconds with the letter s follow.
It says 9h16
